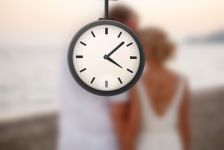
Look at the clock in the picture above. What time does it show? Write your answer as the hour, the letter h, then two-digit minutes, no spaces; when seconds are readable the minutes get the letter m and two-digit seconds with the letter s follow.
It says 4h08
